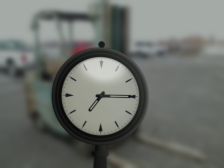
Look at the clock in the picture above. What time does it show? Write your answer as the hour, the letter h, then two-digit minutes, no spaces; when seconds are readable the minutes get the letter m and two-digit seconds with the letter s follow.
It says 7h15
